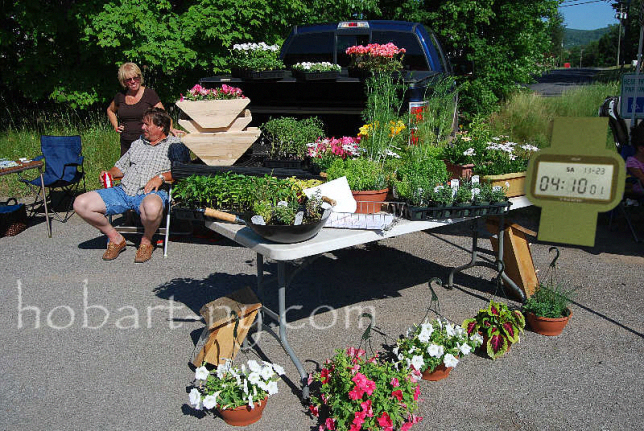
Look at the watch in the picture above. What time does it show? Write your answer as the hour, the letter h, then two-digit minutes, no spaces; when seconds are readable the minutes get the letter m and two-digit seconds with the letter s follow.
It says 4h10m01s
